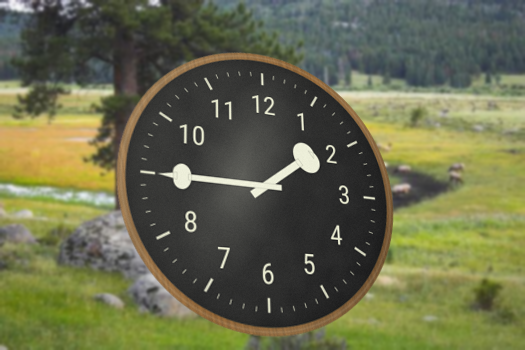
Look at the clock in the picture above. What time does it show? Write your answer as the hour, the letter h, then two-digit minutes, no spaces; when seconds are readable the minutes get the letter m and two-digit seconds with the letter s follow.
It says 1h45
